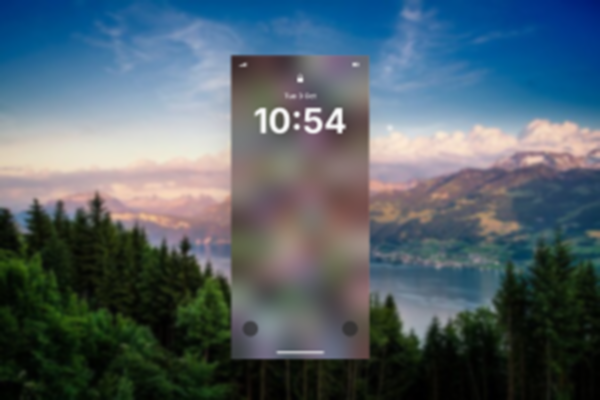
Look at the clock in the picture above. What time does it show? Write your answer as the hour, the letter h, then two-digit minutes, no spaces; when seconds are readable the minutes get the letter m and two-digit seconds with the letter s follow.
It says 10h54
